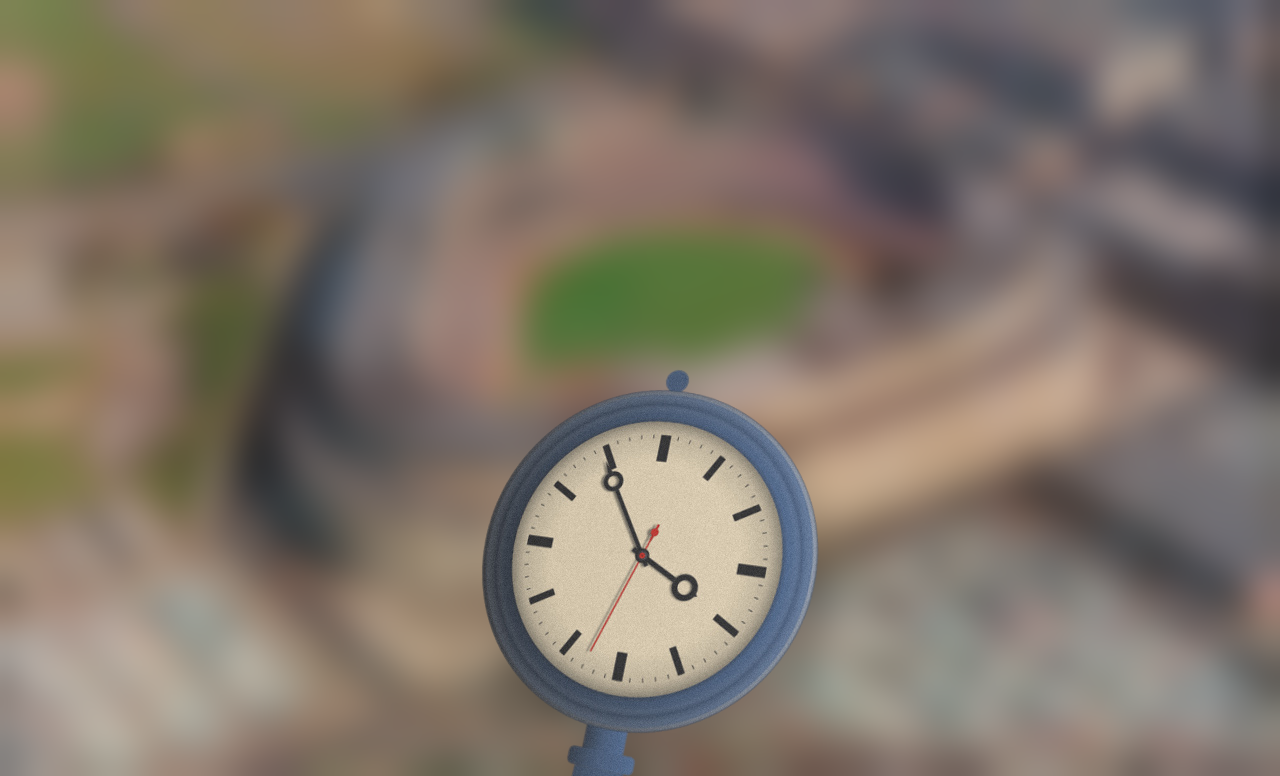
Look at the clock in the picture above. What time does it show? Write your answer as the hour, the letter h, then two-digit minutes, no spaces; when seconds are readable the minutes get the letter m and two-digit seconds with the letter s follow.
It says 3h54m33s
